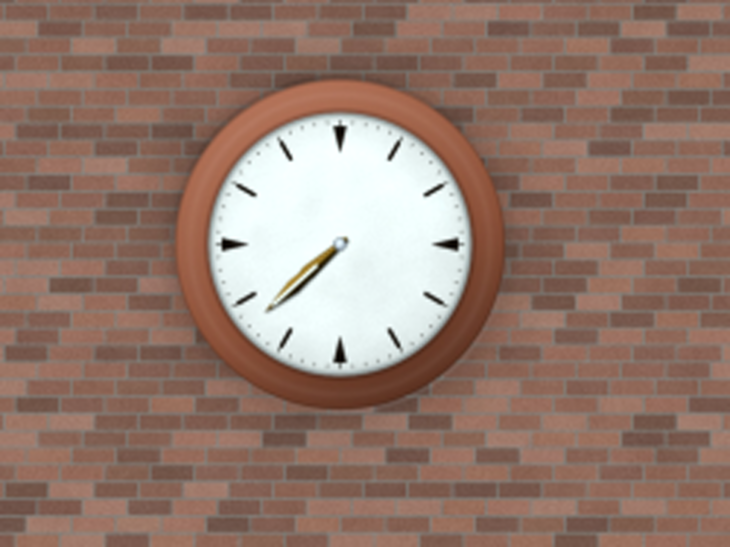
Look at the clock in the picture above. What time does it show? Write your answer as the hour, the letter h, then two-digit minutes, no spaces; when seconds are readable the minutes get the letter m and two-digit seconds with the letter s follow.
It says 7h38
